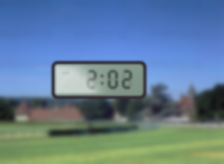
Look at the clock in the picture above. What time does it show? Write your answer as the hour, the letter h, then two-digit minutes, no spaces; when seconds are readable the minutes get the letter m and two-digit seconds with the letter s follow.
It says 2h02
